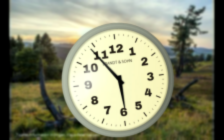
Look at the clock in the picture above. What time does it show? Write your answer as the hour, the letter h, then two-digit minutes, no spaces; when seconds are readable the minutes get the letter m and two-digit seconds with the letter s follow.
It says 5h54
